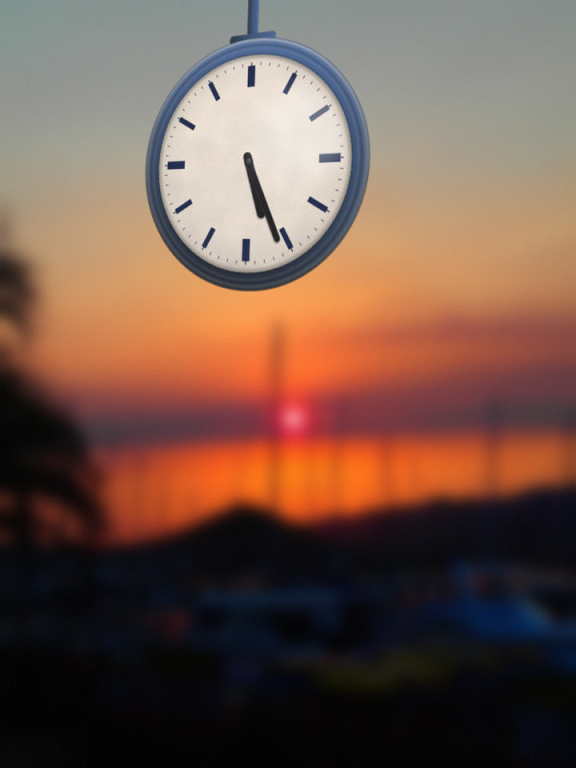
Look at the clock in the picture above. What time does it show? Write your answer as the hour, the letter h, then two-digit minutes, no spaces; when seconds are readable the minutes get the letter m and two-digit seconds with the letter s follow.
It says 5h26
